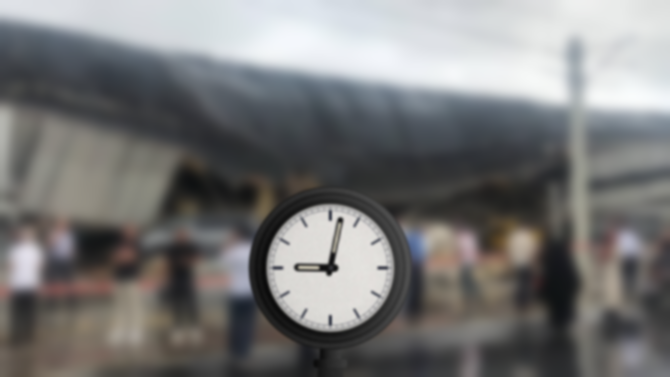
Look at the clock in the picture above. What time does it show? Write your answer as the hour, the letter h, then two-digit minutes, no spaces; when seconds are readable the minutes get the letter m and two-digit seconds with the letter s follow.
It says 9h02
